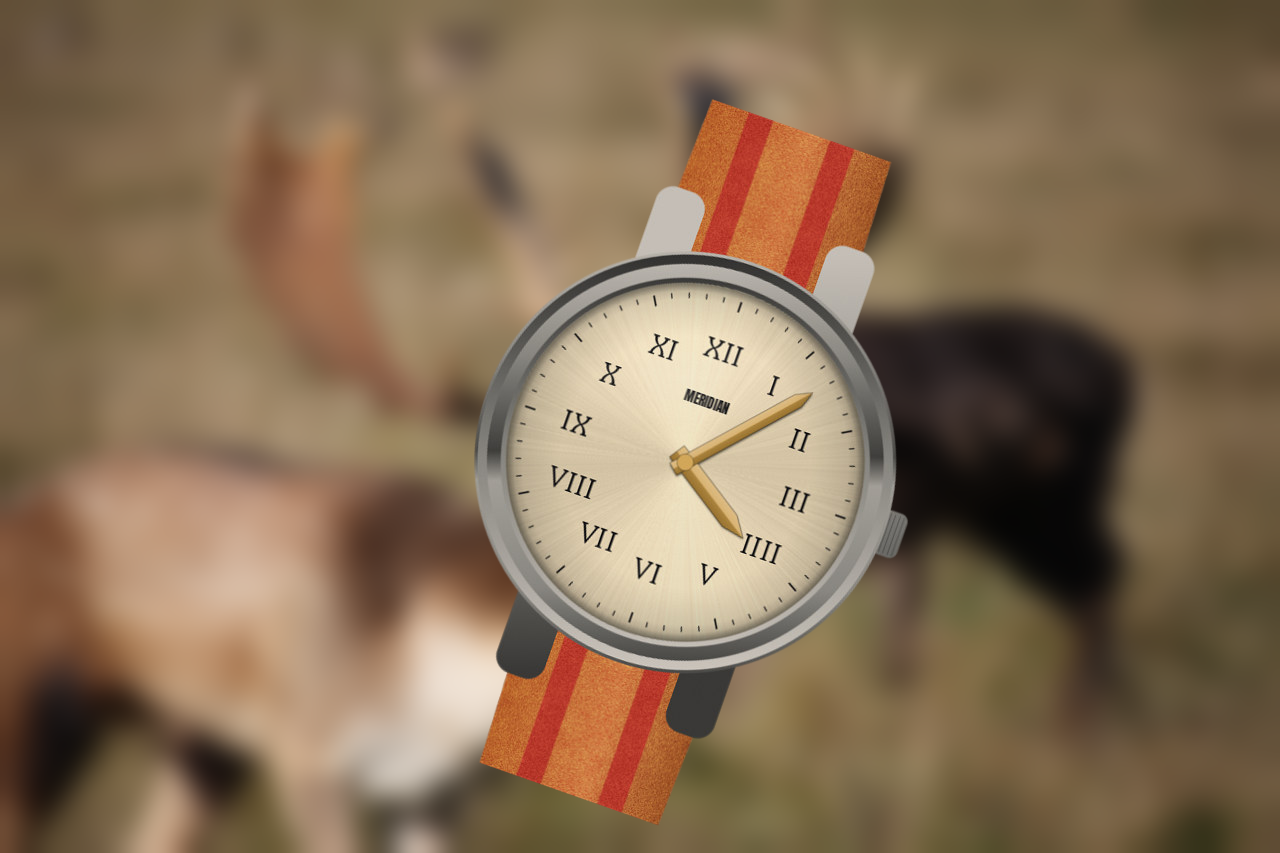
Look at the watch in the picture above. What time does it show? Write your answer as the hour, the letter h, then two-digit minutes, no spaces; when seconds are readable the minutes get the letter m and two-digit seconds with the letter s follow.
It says 4h07
